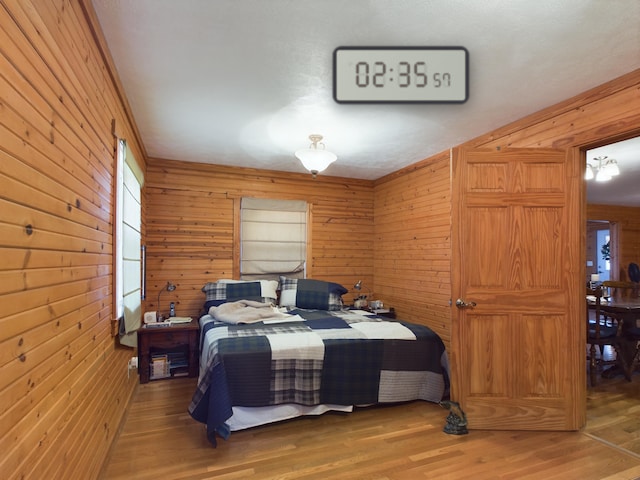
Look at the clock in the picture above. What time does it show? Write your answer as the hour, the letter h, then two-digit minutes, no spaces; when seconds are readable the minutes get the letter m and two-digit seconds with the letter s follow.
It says 2h35m57s
